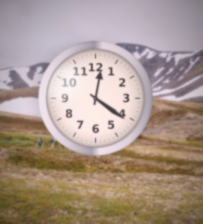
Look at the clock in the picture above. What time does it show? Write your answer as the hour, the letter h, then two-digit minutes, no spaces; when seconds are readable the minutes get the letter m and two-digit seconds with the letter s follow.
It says 12h21
